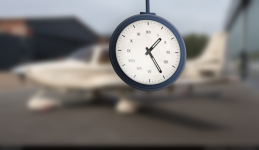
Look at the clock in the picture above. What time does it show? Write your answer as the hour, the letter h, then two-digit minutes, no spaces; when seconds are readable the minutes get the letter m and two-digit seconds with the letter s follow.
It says 1h25
